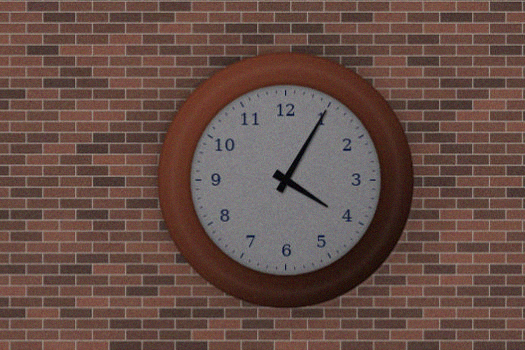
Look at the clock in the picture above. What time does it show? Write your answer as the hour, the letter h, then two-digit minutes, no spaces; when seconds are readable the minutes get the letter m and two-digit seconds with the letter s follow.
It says 4h05
